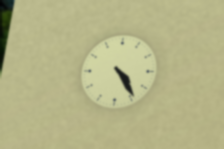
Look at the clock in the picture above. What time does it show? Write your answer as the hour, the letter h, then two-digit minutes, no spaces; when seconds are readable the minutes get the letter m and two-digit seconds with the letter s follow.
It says 4h24
